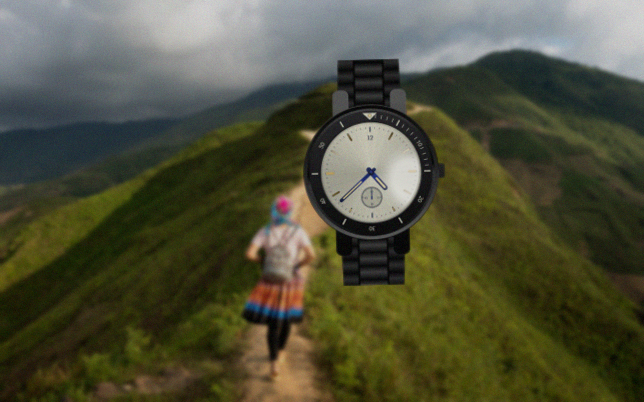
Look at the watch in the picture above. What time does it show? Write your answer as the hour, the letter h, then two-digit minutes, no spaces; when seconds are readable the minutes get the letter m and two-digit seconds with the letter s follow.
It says 4h38
